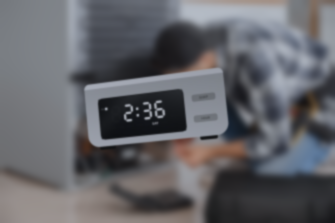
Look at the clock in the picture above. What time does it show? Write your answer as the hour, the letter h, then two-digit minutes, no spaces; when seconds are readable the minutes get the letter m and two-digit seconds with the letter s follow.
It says 2h36
